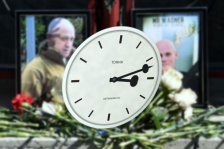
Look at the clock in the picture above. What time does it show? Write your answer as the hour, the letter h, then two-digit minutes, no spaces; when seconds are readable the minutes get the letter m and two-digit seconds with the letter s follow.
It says 3h12
